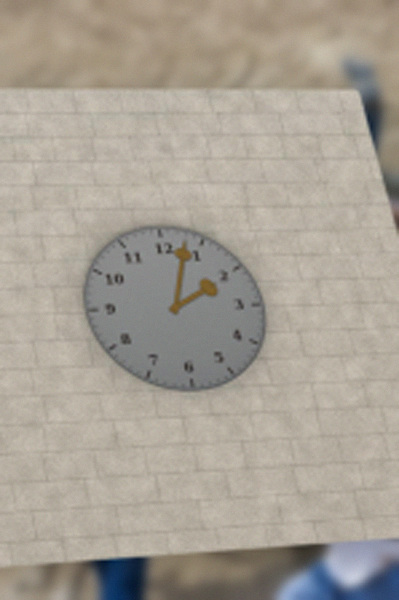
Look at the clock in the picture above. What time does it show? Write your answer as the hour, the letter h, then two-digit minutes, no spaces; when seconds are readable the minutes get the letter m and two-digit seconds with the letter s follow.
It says 2h03
